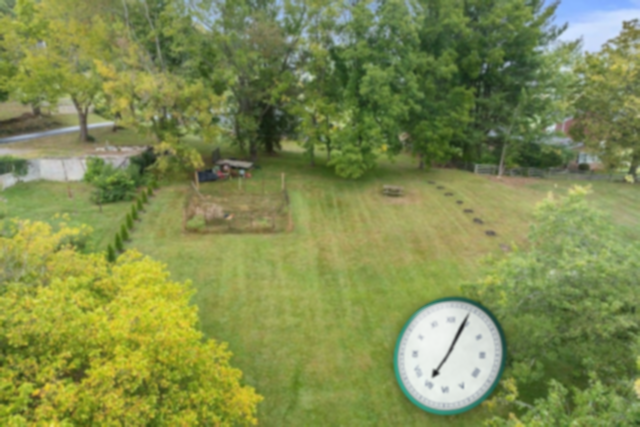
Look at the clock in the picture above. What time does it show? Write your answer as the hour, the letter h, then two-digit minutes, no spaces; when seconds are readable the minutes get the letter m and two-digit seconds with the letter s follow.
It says 7h04
